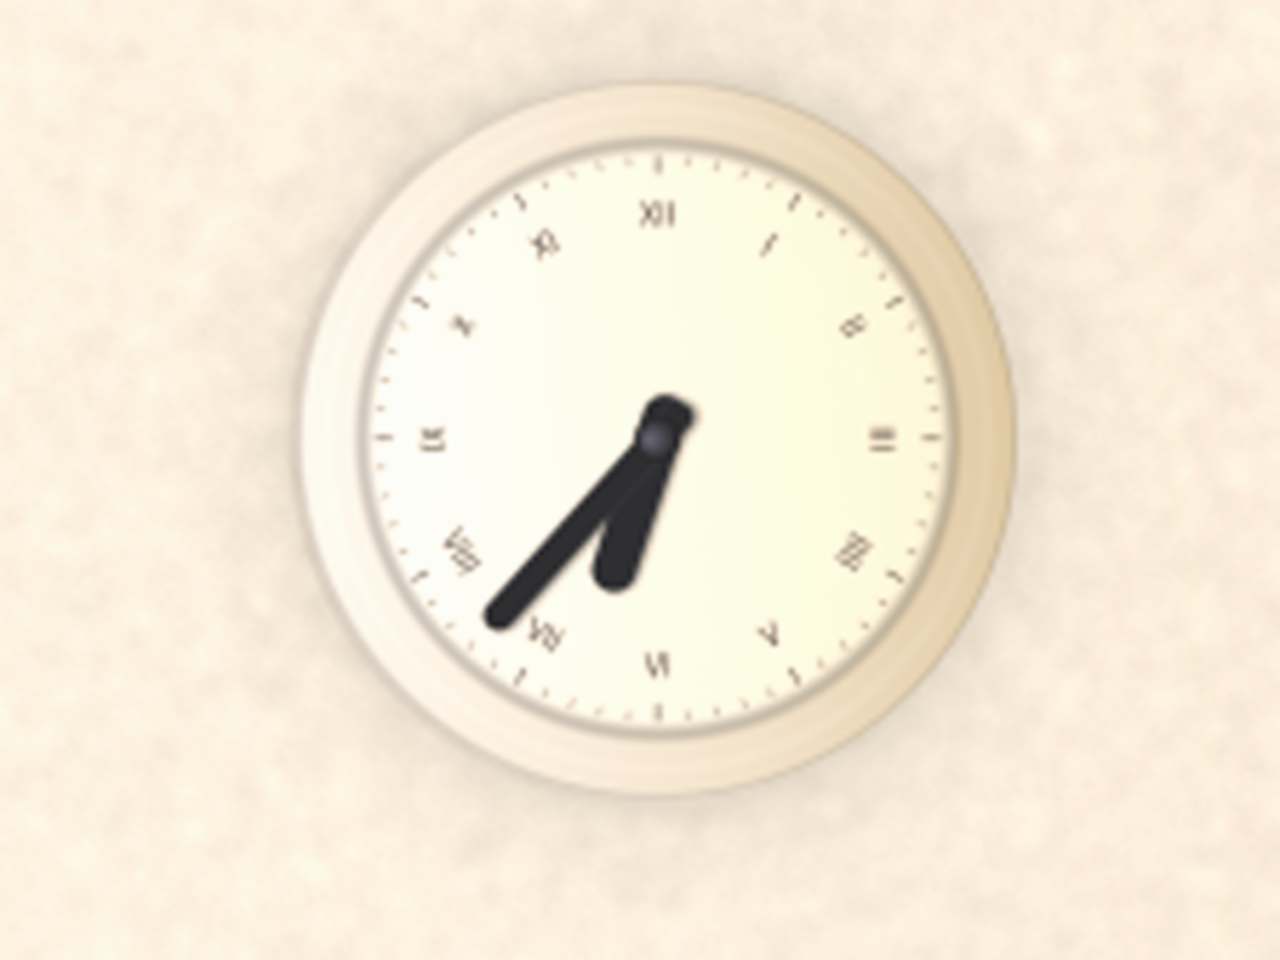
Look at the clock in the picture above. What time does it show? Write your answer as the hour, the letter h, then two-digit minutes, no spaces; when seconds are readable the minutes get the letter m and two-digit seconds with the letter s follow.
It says 6h37
